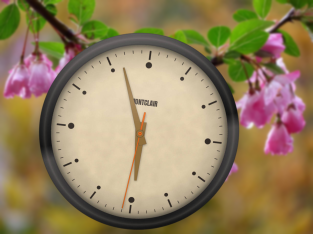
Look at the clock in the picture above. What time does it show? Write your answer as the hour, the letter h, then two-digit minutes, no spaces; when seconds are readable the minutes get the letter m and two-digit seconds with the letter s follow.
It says 5h56m31s
